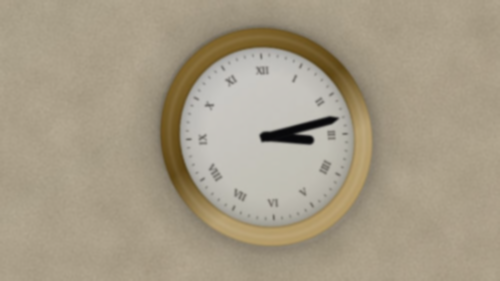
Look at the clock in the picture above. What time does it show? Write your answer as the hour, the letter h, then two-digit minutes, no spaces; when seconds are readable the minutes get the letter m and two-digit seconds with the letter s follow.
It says 3h13
